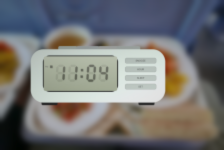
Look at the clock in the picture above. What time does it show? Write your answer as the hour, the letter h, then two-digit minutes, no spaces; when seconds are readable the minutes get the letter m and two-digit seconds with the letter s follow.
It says 11h04
